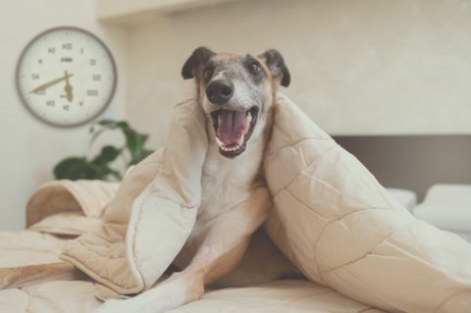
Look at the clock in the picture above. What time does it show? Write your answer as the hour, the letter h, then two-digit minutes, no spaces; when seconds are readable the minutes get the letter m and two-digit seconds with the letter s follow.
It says 5h41
